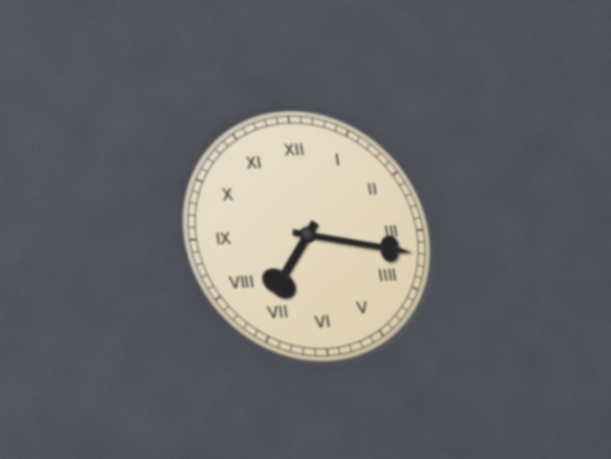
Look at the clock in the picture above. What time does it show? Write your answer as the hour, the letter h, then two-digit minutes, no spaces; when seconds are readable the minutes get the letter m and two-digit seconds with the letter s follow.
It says 7h17
